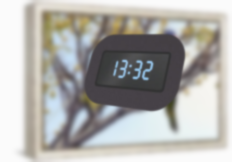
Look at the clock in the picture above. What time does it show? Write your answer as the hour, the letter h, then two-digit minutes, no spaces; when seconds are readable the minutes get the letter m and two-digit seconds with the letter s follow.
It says 13h32
